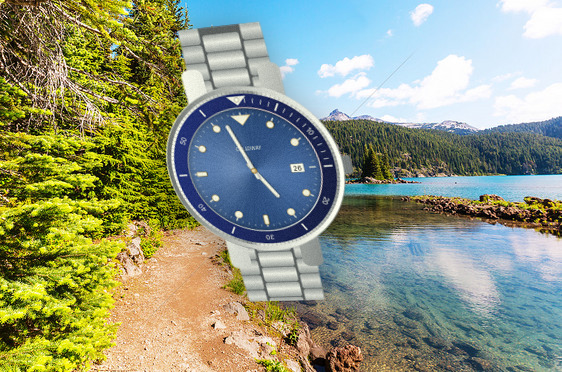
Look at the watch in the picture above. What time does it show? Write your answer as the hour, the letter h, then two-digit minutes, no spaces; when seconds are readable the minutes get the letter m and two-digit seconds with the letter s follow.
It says 4h57
